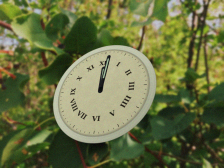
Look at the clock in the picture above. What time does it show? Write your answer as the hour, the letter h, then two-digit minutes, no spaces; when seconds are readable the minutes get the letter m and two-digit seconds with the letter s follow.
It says 12h01
